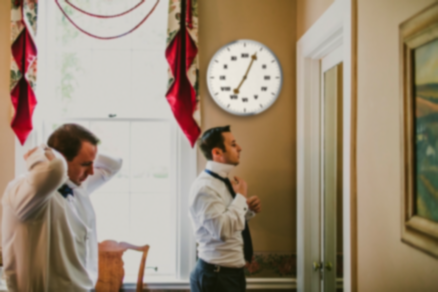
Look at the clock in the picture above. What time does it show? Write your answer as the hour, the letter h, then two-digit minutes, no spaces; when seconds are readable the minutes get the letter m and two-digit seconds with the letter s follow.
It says 7h04
